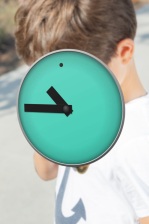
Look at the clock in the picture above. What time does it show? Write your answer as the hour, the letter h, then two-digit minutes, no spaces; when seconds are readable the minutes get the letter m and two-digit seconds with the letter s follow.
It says 10h46
